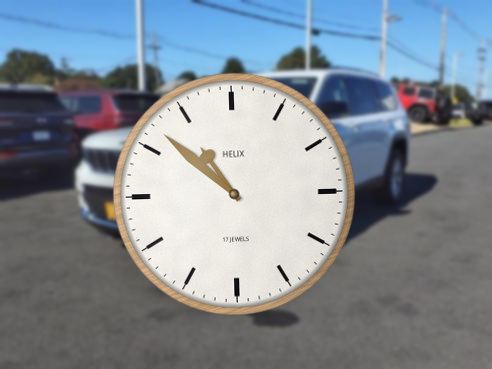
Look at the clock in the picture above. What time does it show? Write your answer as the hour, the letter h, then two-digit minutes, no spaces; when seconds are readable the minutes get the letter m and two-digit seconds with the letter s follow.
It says 10h52
